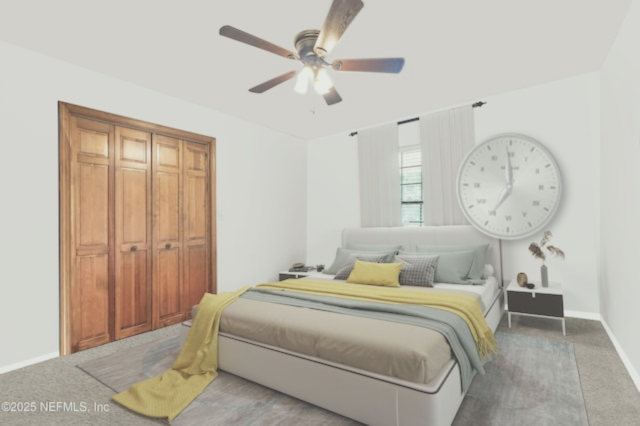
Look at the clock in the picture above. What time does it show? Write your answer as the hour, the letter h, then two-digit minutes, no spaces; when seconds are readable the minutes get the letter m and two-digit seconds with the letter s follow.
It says 6h59
